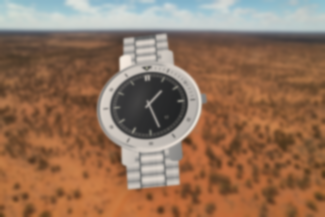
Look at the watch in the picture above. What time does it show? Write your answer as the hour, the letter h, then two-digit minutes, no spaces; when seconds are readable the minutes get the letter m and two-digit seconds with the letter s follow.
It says 1h27
